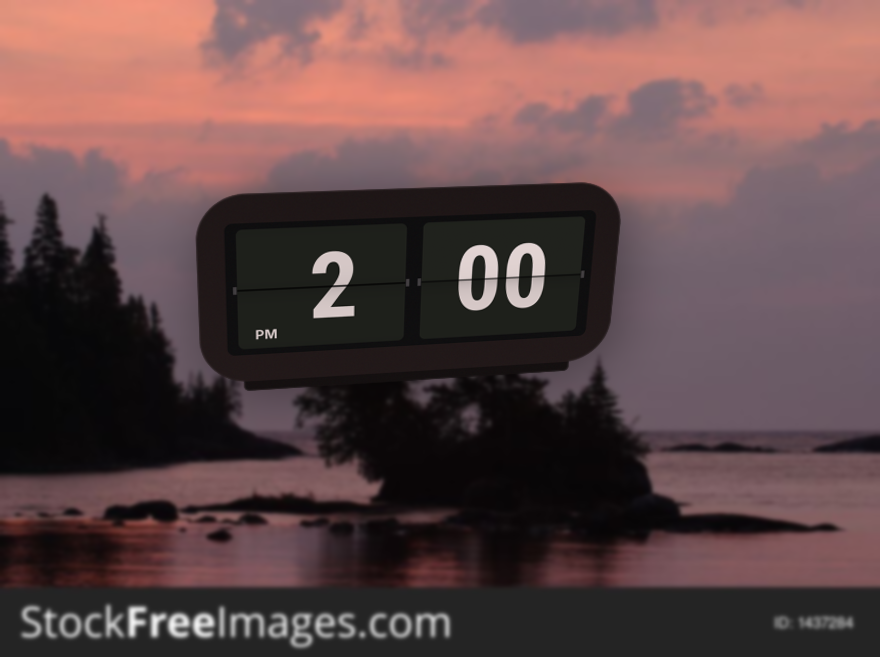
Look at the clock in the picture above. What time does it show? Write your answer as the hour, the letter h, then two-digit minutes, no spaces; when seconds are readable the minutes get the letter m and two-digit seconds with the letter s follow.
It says 2h00
